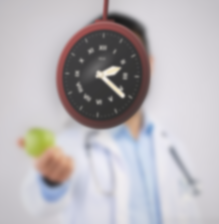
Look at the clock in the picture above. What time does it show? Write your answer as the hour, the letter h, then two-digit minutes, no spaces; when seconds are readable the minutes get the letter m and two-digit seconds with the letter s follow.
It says 2h21
